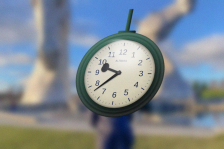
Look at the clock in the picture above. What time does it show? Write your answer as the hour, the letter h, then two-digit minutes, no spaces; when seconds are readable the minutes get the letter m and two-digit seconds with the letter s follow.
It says 9h38
